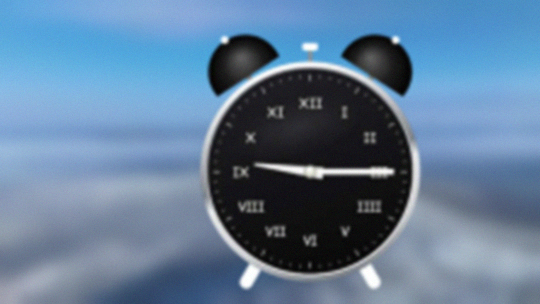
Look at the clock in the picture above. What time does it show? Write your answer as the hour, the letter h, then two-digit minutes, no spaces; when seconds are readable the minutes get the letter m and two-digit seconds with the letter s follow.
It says 9h15
